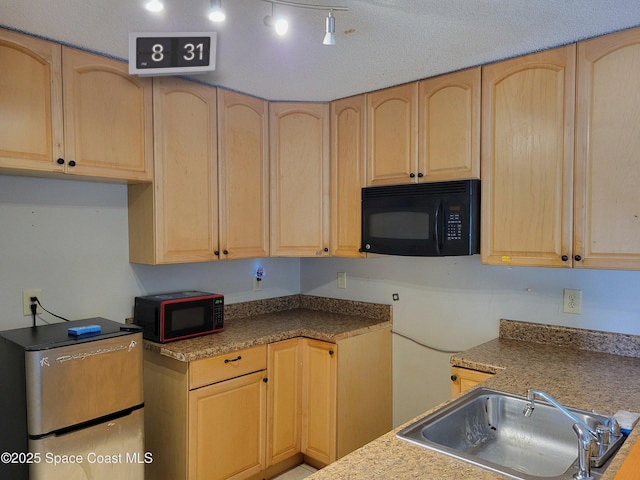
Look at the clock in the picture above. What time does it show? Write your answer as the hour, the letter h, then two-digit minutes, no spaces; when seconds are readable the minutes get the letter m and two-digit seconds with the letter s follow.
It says 8h31
